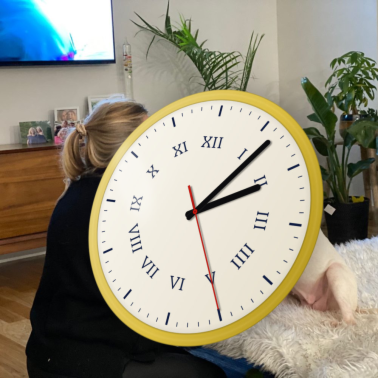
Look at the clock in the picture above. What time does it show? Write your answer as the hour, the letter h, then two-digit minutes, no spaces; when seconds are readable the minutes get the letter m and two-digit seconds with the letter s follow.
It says 2h06m25s
